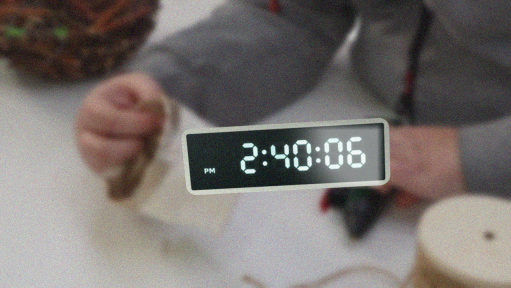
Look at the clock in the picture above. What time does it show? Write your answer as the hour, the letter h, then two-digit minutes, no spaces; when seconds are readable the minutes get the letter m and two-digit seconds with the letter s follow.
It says 2h40m06s
